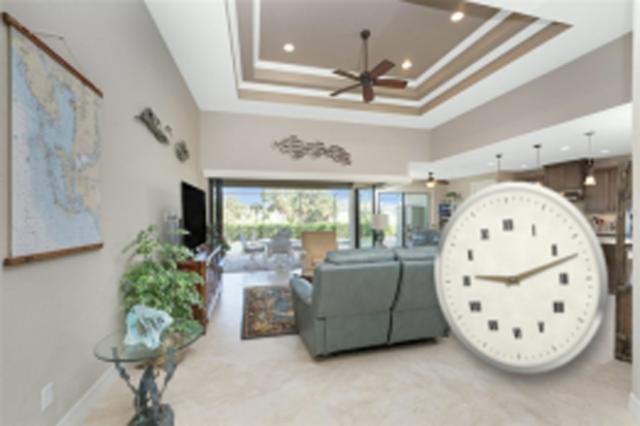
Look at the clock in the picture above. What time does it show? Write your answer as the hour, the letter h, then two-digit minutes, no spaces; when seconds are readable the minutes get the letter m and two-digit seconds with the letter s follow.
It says 9h12
